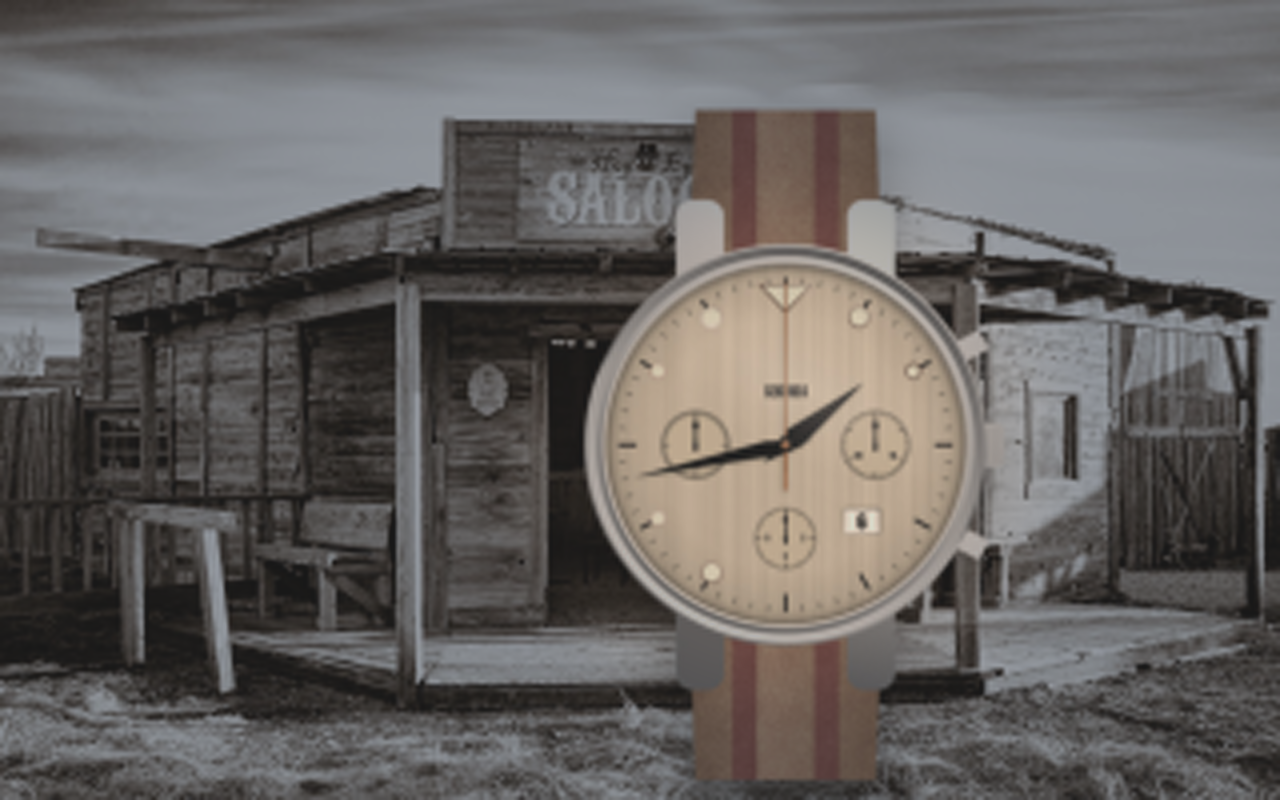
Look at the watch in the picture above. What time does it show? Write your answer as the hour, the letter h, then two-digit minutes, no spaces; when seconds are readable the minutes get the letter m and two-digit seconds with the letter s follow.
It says 1h43
